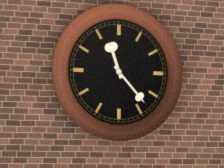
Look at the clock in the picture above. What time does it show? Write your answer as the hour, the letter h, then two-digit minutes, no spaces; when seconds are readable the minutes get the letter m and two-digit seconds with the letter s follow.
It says 11h23
